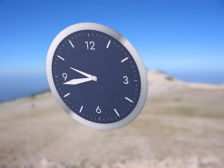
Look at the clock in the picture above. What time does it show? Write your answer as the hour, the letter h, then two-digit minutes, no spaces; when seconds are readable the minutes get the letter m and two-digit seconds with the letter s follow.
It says 9h43
